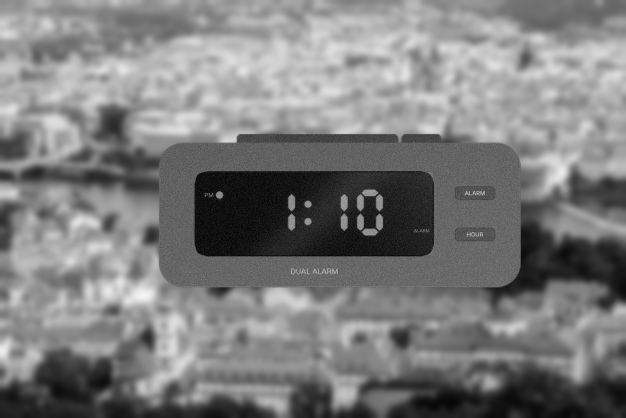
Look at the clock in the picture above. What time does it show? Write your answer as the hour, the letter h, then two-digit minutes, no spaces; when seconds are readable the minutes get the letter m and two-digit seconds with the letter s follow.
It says 1h10
